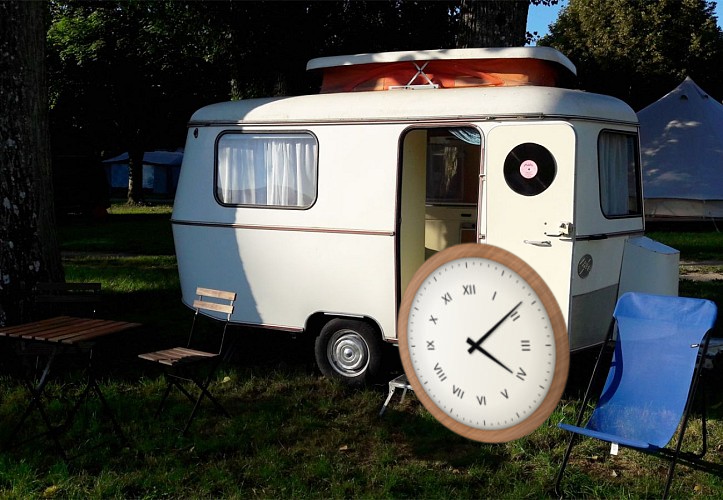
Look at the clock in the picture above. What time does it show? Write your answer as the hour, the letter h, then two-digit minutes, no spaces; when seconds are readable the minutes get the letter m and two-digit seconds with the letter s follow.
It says 4h09
